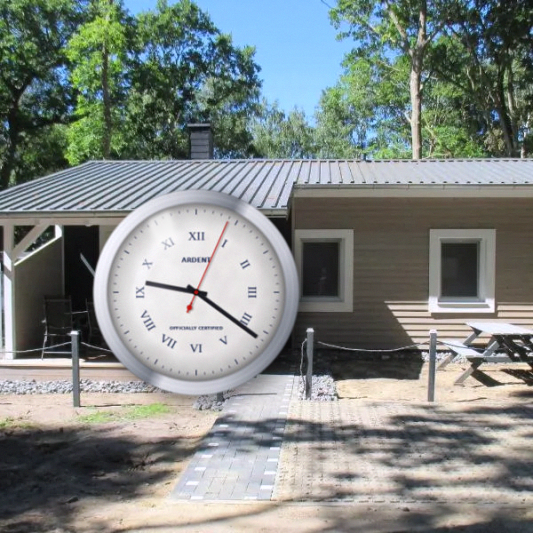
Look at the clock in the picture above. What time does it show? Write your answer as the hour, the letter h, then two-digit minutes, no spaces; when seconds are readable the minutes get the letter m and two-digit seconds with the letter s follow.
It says 9h21m04s
